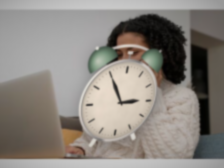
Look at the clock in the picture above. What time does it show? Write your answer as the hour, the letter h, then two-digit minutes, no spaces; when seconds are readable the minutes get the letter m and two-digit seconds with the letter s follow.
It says 2h55
